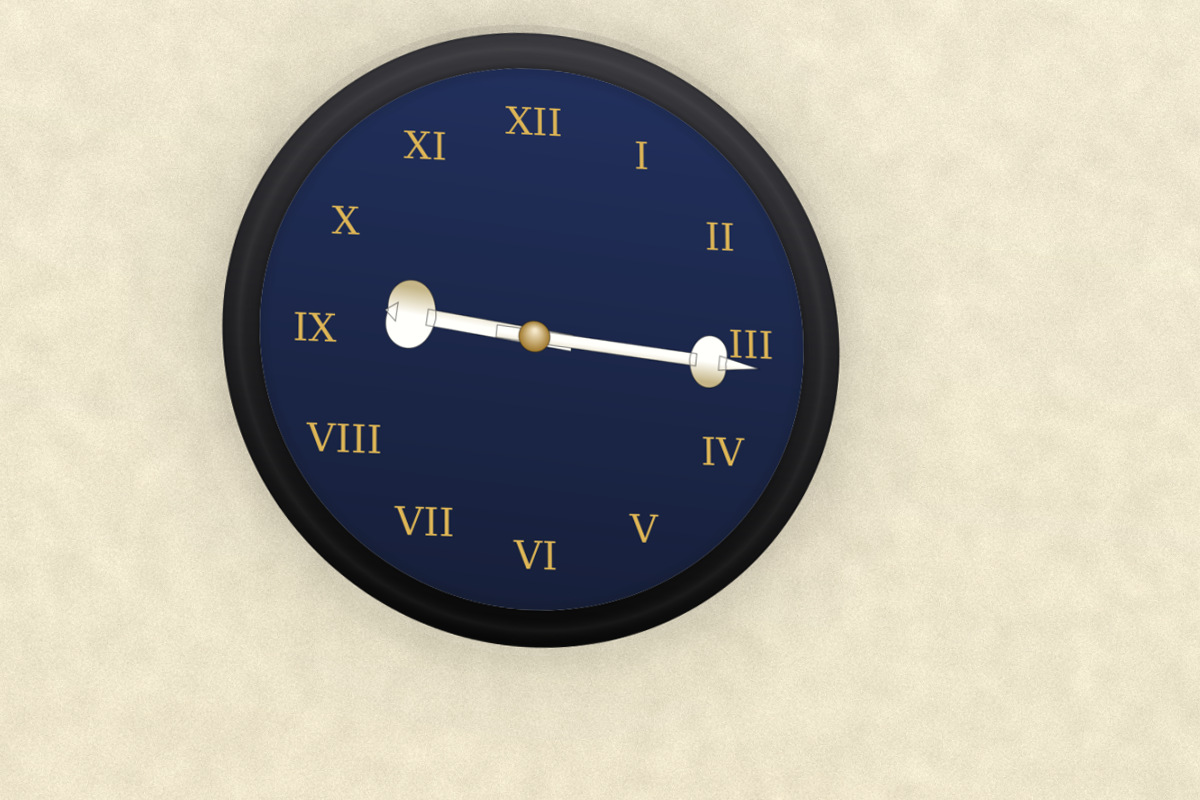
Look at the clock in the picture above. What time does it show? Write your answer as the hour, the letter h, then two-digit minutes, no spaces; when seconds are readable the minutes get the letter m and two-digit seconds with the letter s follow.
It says 9h16
